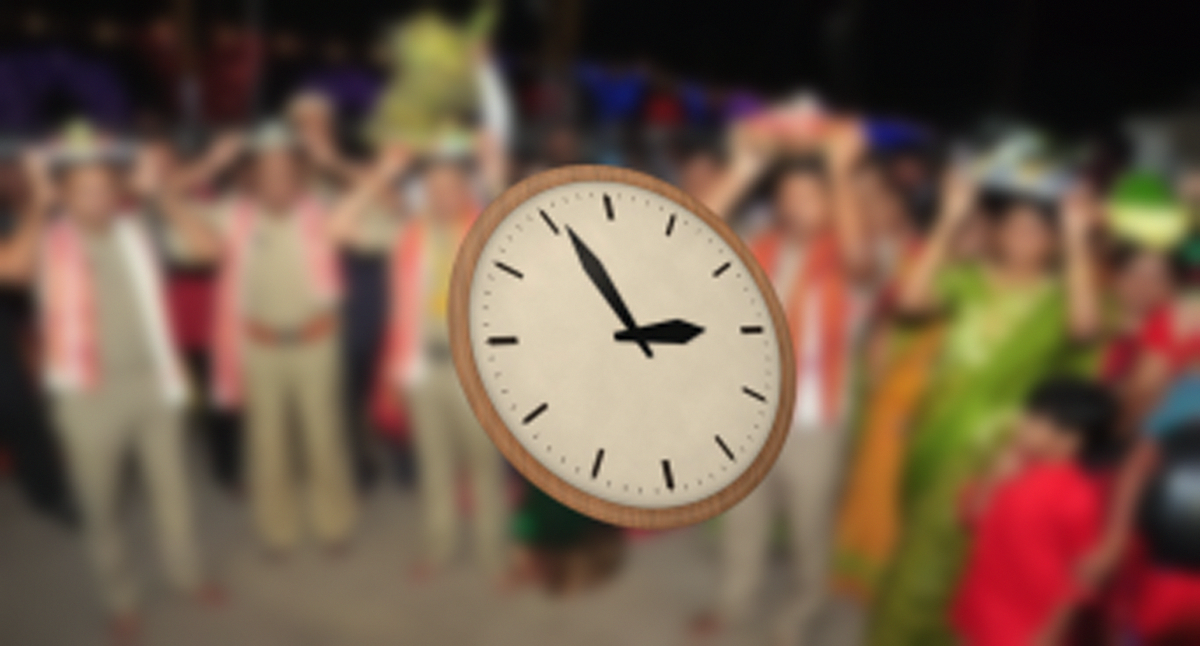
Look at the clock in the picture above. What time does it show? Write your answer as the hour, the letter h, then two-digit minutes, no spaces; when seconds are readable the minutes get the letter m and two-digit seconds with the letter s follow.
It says 2h56
